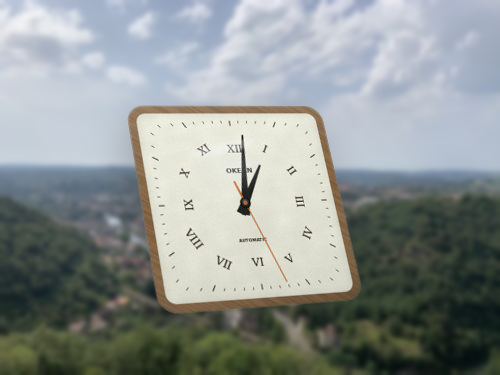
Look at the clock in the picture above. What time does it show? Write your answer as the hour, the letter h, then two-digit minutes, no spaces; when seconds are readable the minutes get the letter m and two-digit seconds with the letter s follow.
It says 1h01m27s
